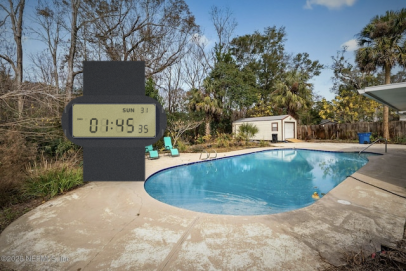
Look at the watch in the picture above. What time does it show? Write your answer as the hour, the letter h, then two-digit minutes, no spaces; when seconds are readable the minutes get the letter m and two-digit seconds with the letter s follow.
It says 1h45m35s
